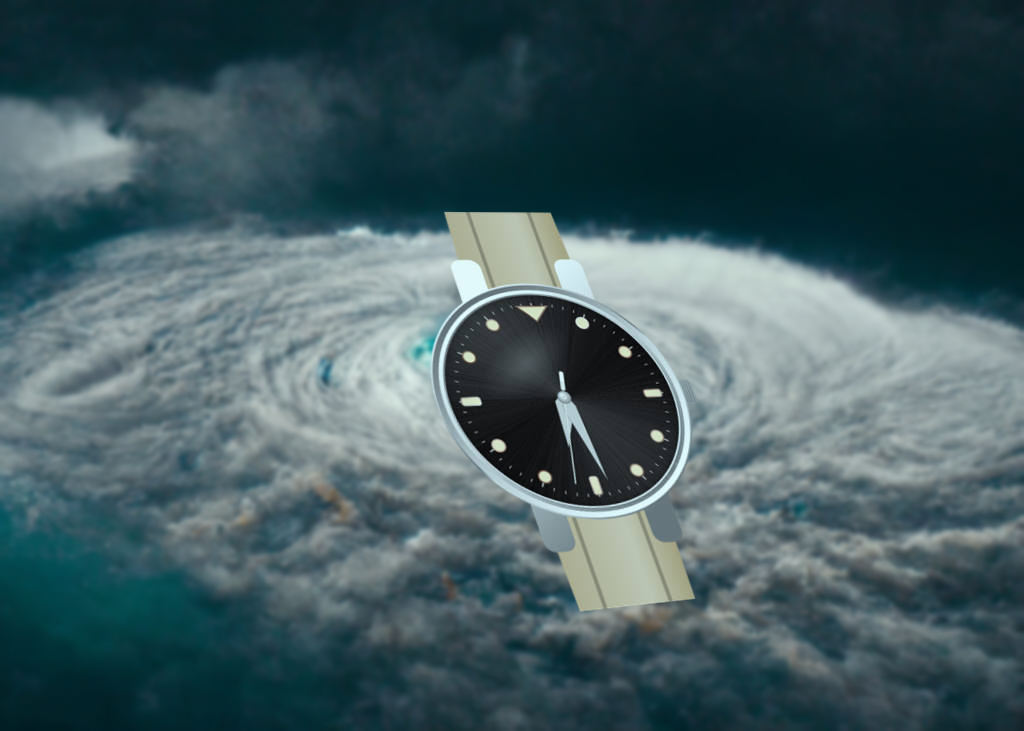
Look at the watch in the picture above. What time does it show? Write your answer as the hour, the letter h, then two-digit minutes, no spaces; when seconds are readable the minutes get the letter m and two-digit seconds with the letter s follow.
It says 6h28m32s
